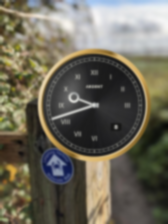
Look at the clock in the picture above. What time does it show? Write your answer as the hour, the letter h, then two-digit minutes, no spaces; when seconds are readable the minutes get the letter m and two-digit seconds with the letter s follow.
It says 9h42
